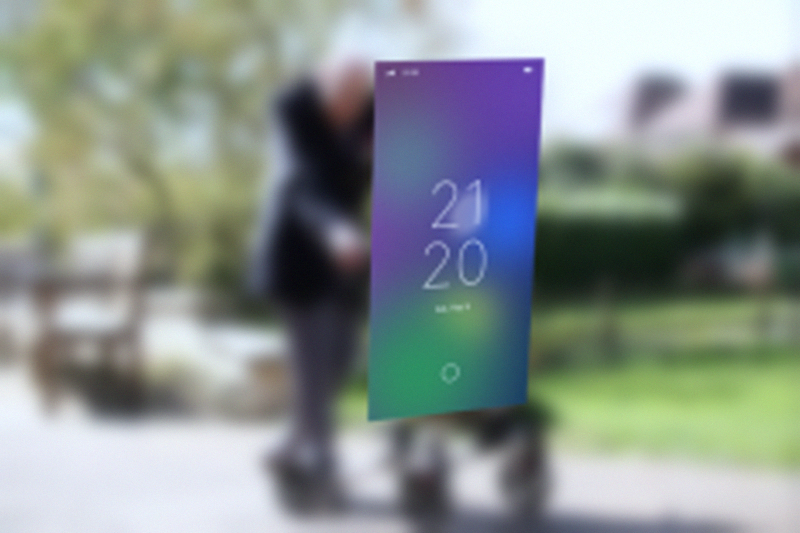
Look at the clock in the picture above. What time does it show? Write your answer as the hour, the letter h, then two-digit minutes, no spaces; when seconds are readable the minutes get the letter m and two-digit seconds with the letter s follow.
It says 21h20
